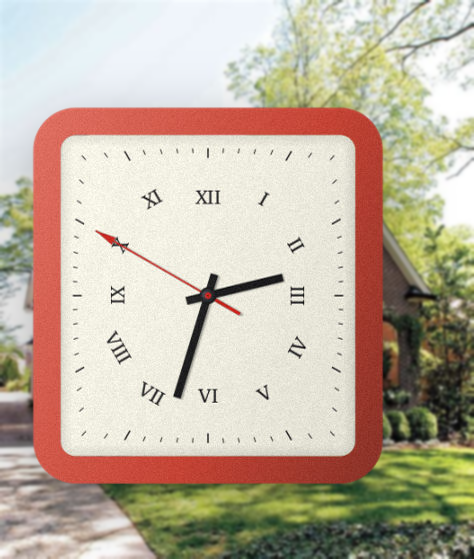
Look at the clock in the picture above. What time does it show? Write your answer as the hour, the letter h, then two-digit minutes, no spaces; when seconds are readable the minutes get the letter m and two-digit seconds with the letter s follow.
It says 2h32m50s
